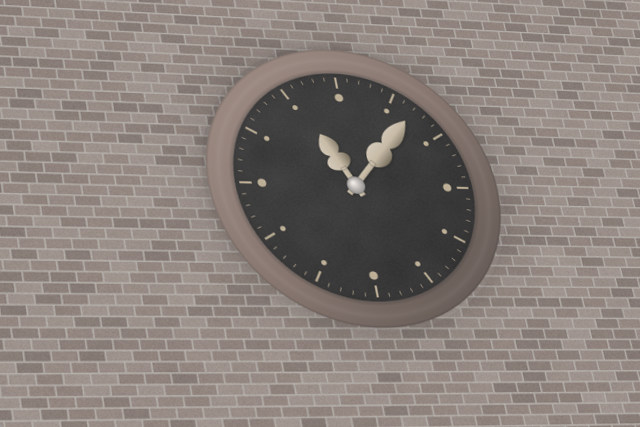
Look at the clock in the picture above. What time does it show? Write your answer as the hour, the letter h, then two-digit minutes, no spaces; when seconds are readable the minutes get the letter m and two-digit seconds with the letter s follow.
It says 11h07
